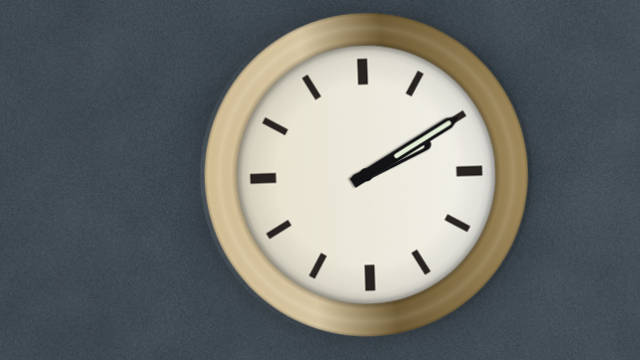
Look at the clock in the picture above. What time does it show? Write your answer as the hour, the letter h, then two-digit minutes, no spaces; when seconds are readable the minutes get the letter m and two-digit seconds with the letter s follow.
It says 2h10
